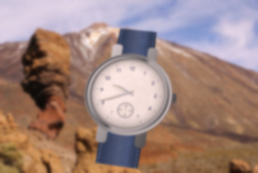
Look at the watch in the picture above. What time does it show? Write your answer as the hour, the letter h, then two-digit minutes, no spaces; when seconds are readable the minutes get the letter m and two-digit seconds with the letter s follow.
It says 9h41
